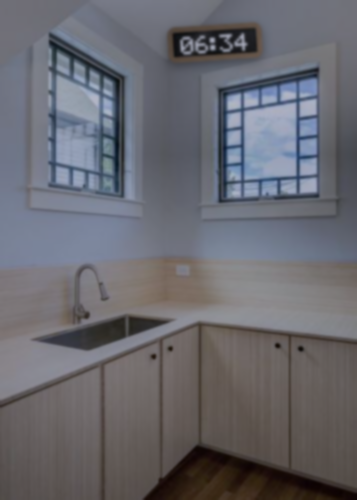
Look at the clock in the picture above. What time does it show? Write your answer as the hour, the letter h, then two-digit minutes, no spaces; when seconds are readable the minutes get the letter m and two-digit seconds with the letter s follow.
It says 6h34
